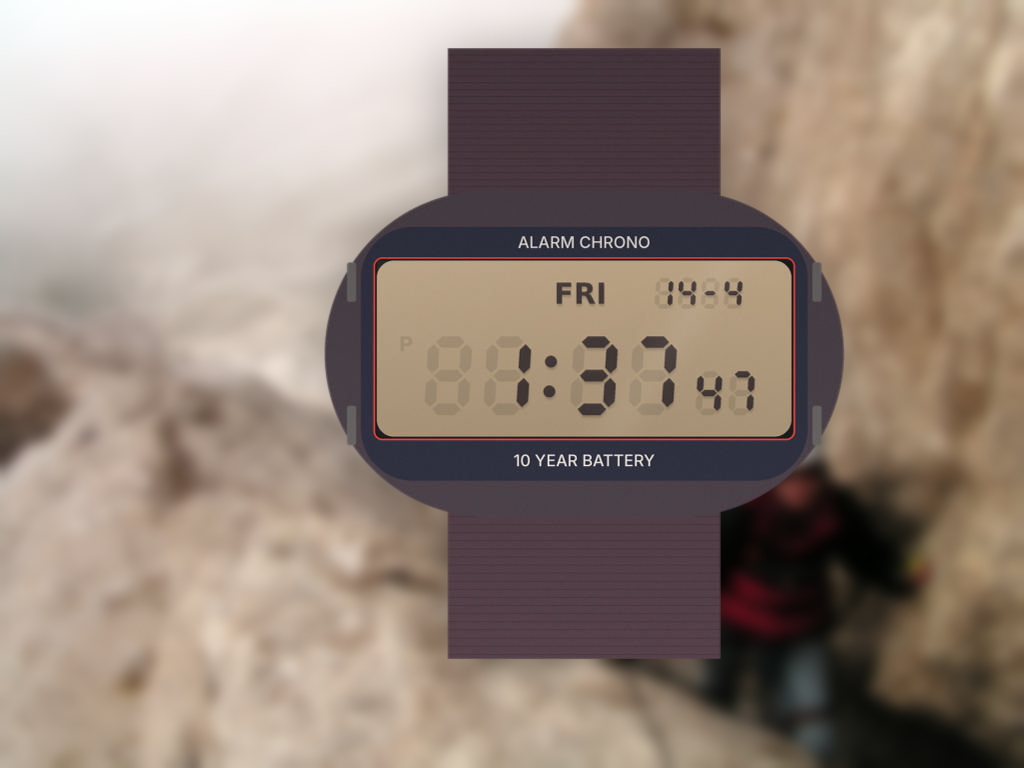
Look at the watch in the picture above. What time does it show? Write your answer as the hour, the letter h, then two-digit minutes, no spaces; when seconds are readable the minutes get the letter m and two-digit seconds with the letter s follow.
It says 1h37m47s
